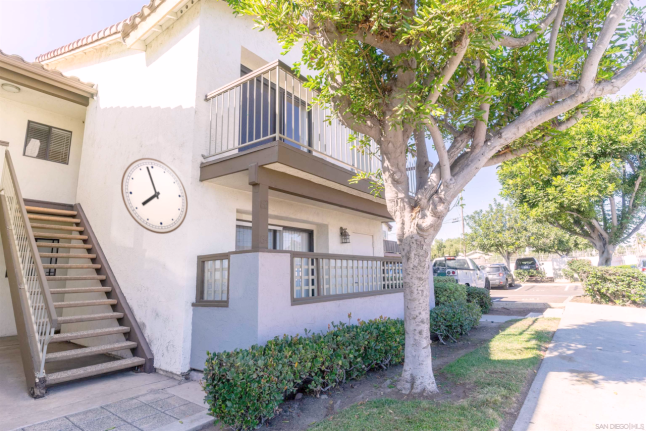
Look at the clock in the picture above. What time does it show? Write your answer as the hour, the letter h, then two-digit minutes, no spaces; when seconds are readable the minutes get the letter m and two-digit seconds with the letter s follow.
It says 7h58
